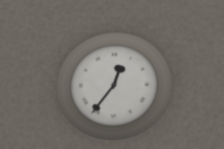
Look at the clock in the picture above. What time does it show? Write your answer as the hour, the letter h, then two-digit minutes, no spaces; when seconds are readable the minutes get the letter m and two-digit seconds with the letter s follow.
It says 12h36
